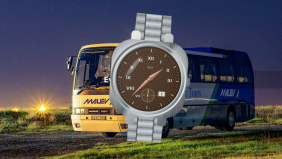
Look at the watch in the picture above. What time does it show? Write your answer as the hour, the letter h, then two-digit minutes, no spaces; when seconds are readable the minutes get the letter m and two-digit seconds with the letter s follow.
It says 1h37
